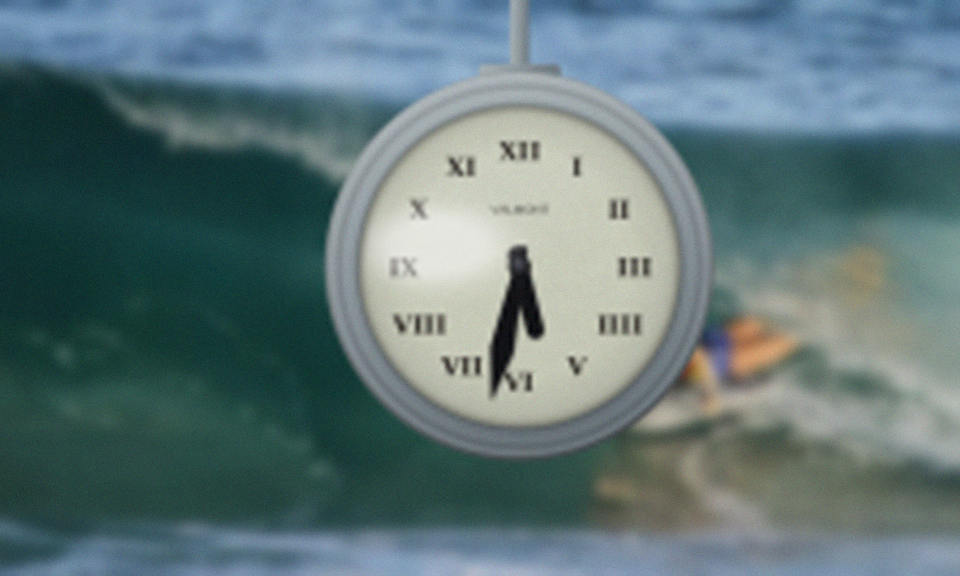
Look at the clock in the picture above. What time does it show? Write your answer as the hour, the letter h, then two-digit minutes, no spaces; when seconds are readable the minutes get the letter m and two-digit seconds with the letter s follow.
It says 5h32
